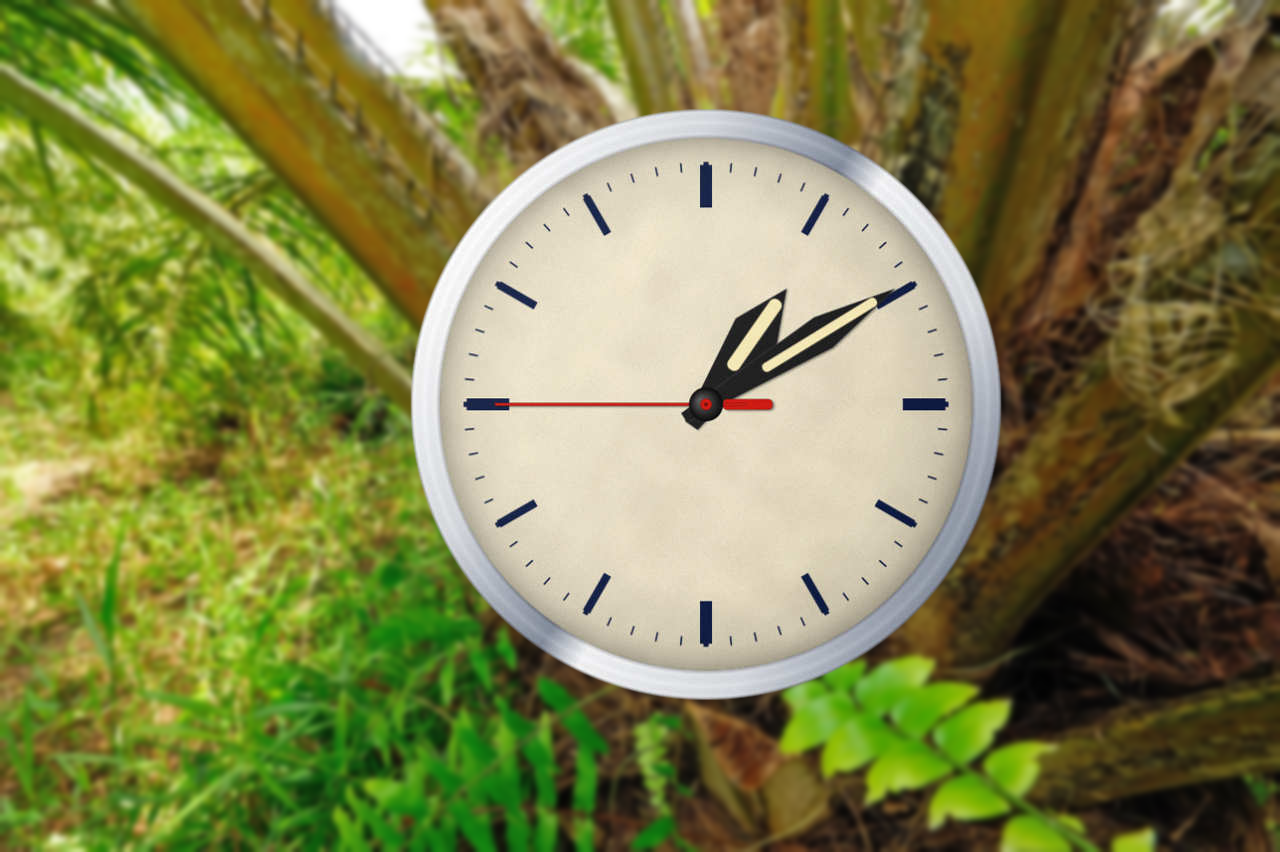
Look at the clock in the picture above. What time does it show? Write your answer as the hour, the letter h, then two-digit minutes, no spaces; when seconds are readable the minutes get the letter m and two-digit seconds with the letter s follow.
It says 1h09m45s
